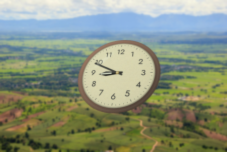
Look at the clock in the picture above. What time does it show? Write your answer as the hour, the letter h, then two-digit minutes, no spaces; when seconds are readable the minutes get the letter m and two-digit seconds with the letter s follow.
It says 8h49
